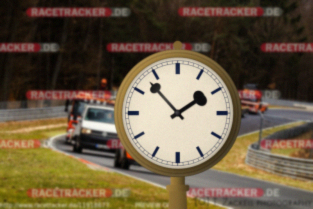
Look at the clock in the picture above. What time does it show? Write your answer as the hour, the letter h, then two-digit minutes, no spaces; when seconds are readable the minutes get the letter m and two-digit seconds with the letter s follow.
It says 1h53
